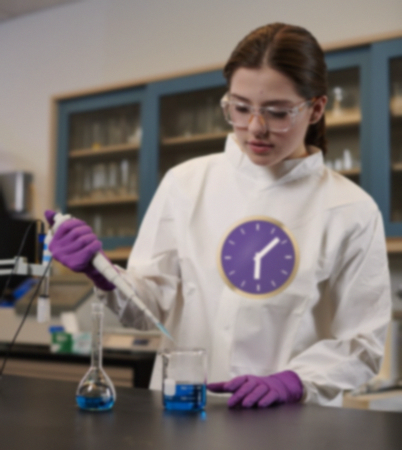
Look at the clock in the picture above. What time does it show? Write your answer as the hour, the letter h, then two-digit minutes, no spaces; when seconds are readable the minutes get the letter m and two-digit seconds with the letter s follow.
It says 6h08
